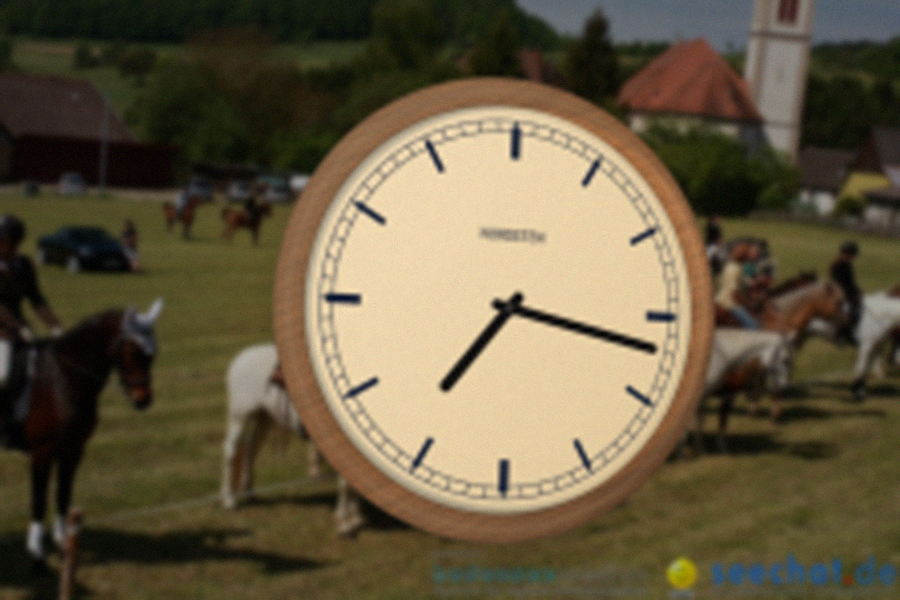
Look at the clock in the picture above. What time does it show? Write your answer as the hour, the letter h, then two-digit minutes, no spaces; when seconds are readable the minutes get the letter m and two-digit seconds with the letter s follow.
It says 7h17
